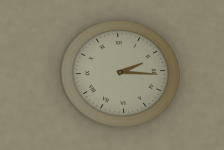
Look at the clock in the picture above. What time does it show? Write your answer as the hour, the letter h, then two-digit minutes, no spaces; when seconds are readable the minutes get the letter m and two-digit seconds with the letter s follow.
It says 2h16
